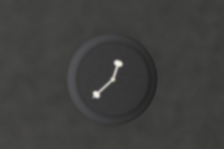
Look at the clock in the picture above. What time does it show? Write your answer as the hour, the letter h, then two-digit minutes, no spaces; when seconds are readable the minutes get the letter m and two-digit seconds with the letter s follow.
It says 12h38
